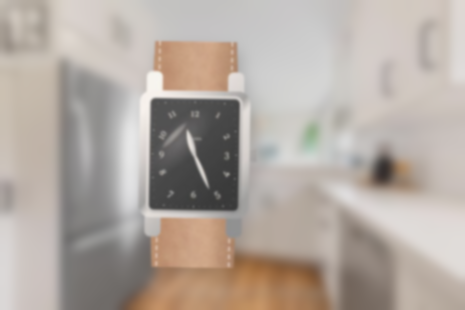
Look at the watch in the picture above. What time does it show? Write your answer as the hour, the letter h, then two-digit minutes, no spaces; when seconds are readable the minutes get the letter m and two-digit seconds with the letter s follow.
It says 11h26
